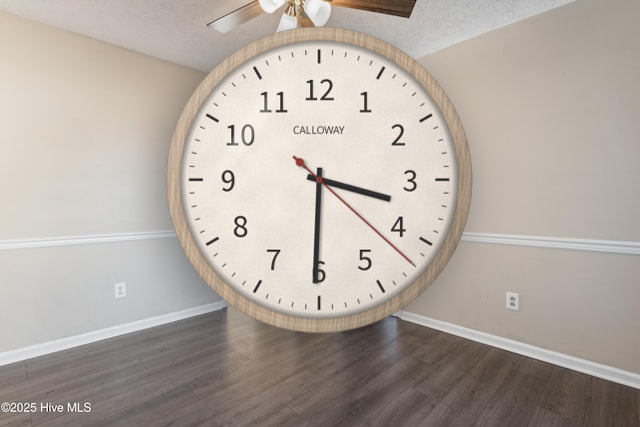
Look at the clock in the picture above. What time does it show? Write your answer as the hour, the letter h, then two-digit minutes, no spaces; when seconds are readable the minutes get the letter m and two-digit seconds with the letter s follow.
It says 3h30m22s
